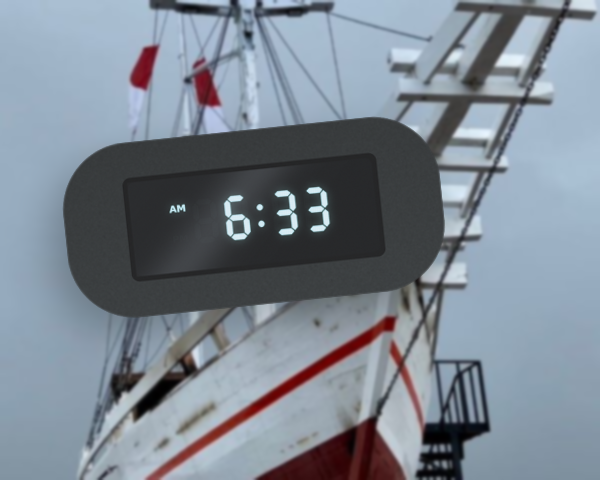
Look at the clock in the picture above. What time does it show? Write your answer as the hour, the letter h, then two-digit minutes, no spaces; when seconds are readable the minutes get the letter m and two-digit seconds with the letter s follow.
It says 6h33
